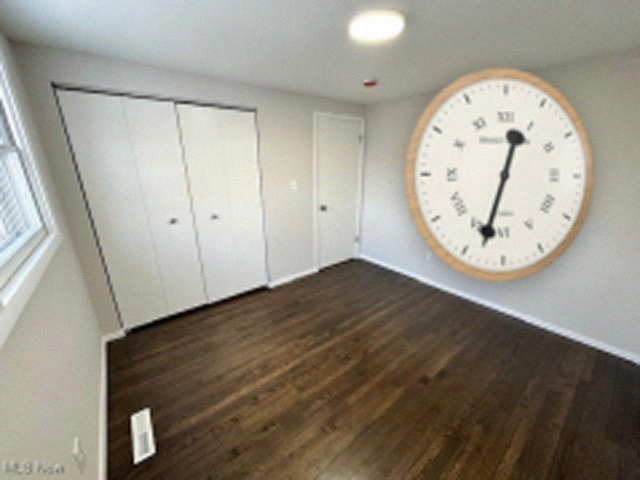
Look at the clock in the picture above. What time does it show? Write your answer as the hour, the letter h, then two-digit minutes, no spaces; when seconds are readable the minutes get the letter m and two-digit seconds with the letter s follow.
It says 12h33
